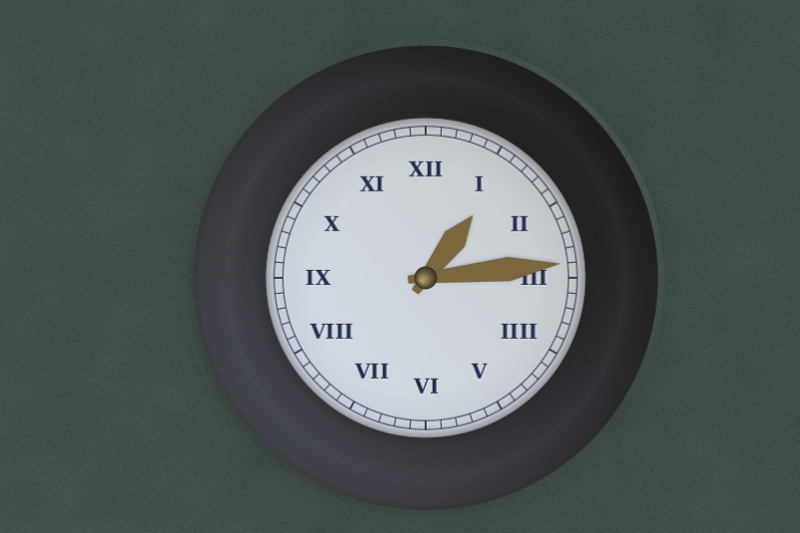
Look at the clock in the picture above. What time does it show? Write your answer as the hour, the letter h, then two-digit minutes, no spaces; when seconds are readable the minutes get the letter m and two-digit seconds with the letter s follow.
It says 1h14
